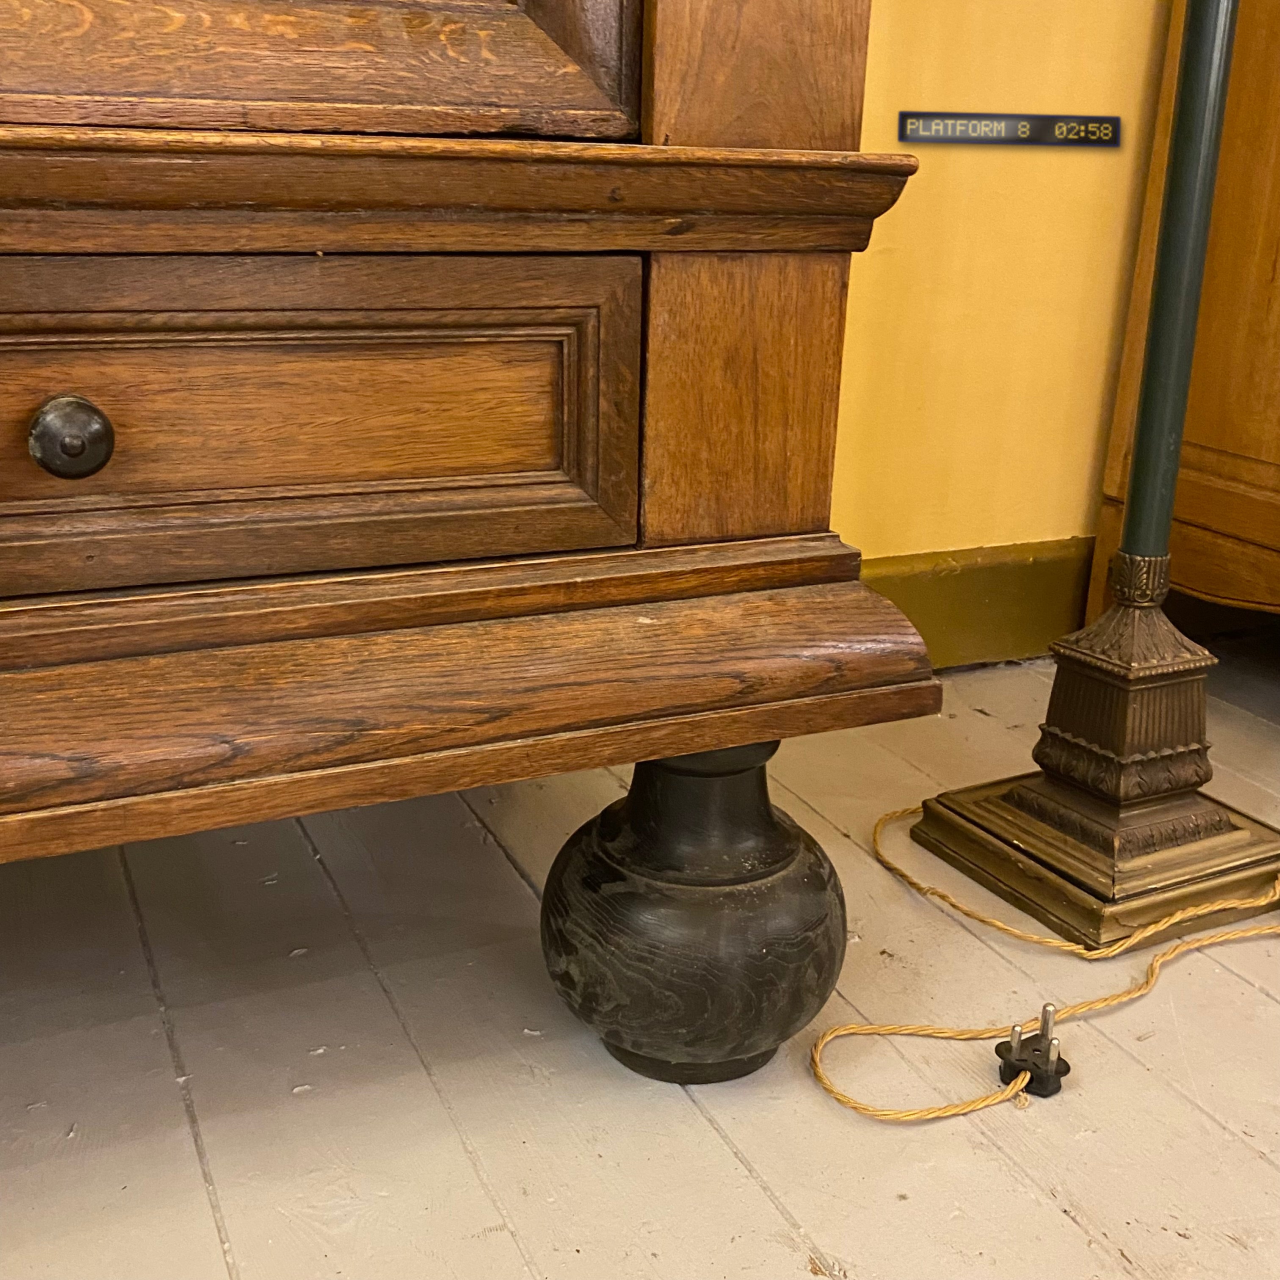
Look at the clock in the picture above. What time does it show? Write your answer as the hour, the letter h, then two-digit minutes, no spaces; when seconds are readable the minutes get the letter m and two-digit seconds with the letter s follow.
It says 2h58
